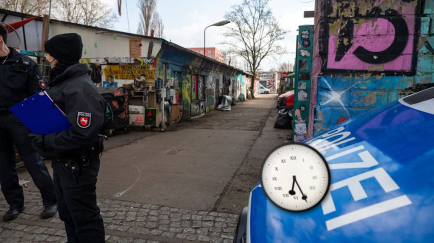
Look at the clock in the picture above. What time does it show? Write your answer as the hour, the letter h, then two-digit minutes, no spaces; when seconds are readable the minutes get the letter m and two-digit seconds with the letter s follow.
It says 6h26
